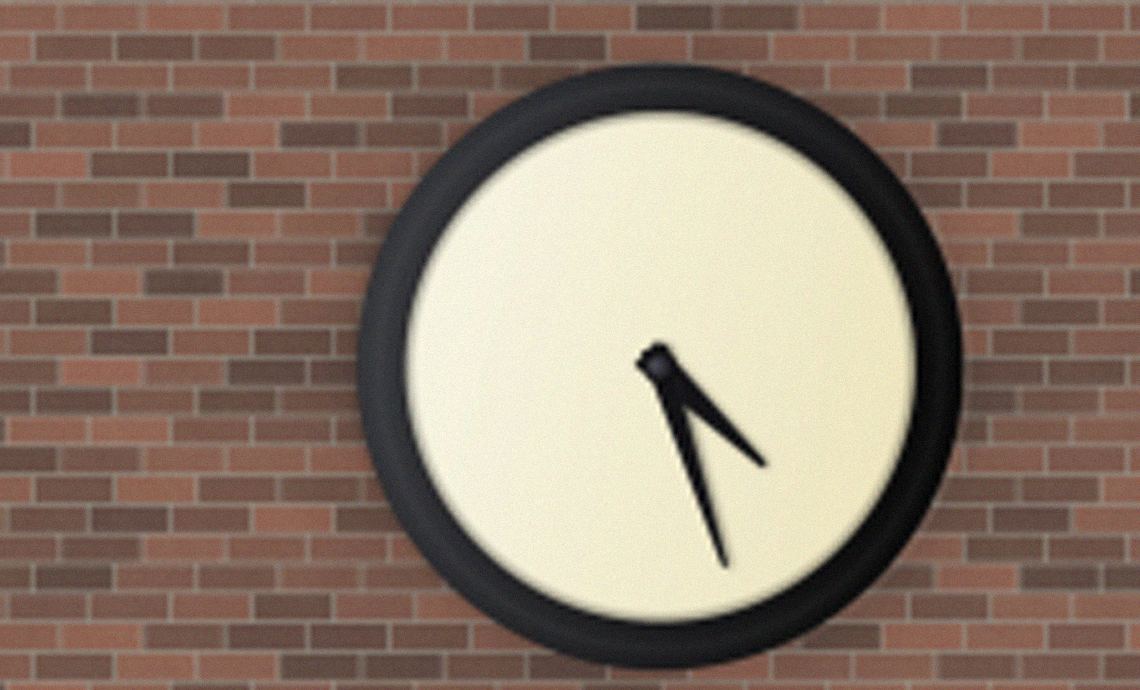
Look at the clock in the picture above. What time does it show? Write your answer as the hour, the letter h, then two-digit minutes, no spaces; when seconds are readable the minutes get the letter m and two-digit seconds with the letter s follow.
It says 4h27
